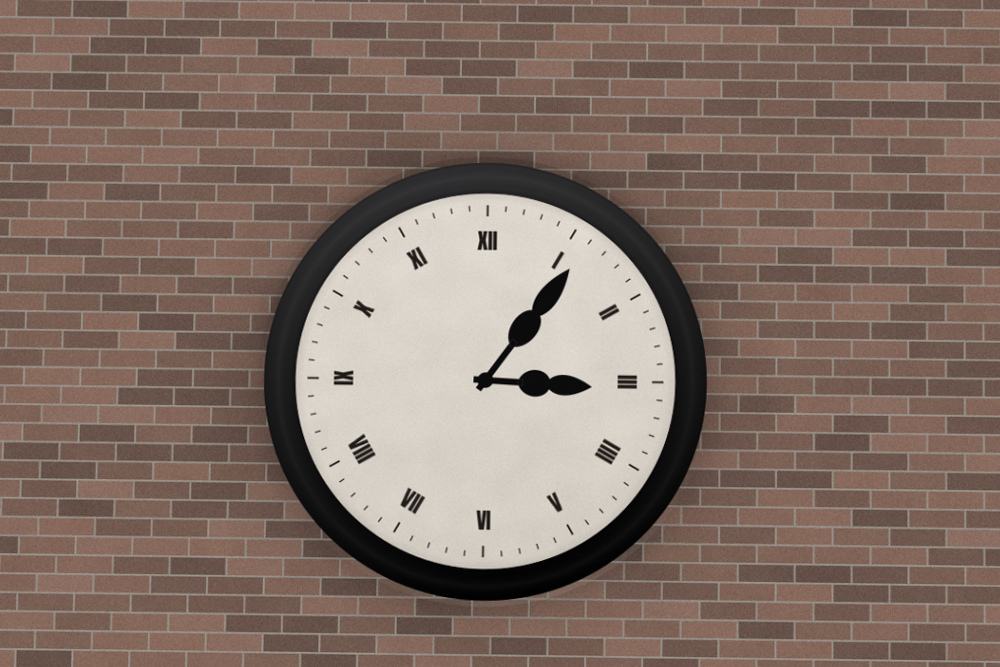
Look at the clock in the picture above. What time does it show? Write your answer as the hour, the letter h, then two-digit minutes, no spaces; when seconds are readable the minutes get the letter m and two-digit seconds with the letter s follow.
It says 3h06
